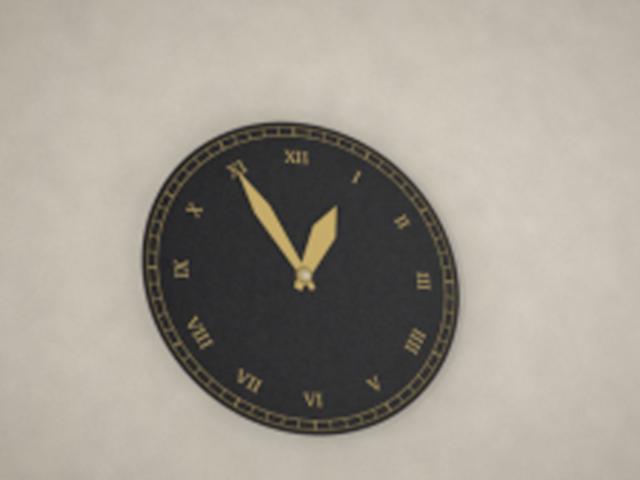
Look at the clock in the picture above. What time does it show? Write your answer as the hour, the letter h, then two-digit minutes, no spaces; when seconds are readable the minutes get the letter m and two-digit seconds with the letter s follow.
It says 12h55
